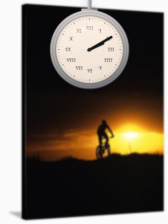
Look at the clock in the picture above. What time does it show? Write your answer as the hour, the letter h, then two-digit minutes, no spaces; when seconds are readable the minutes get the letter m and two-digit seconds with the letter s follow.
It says 2h10
